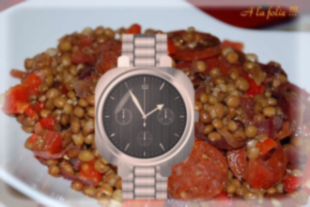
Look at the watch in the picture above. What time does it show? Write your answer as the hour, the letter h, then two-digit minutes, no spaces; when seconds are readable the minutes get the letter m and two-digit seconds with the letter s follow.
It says 1h55
